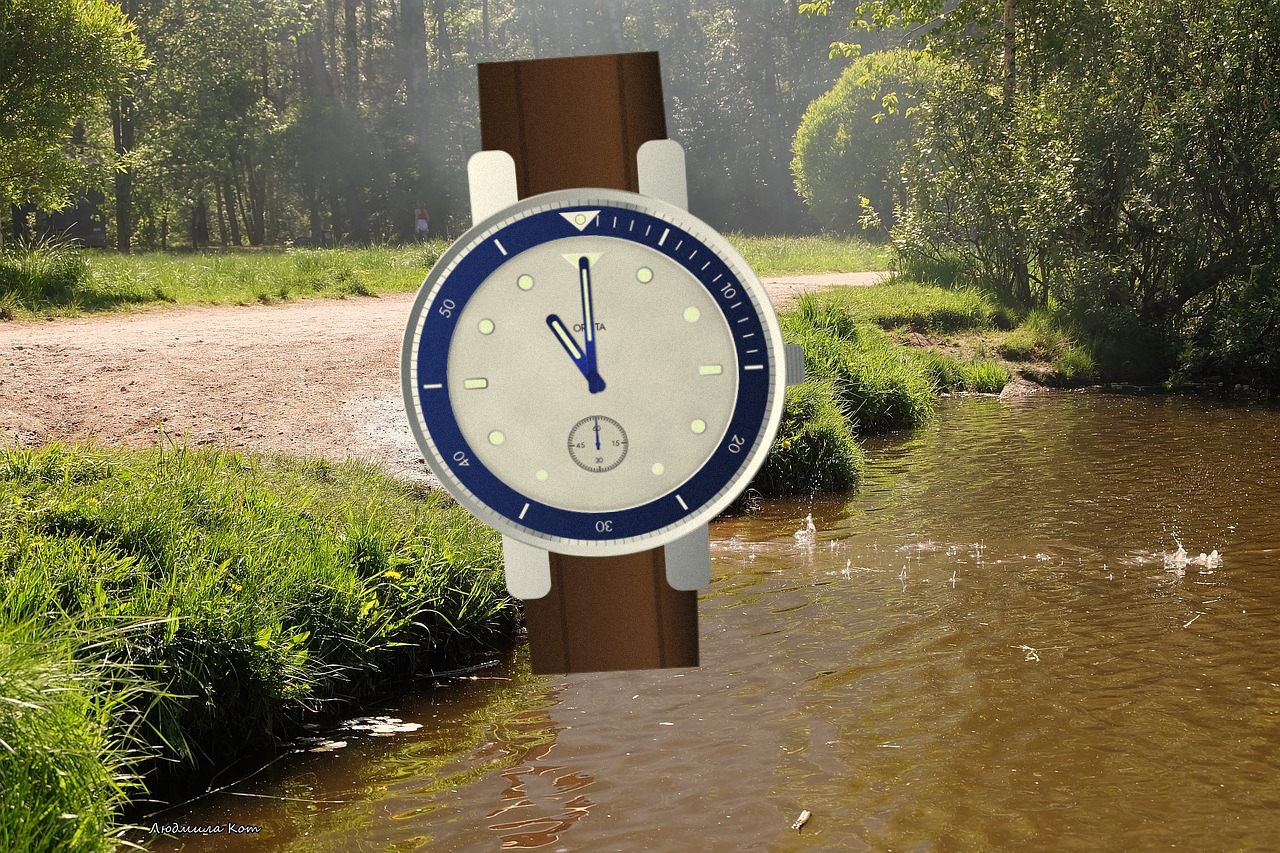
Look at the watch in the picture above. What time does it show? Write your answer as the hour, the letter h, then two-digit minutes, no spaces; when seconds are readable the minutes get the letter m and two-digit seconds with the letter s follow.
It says 11h00
